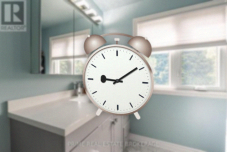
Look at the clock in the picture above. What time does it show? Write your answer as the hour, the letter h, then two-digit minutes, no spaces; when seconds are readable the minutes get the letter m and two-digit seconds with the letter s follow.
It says 9h09
